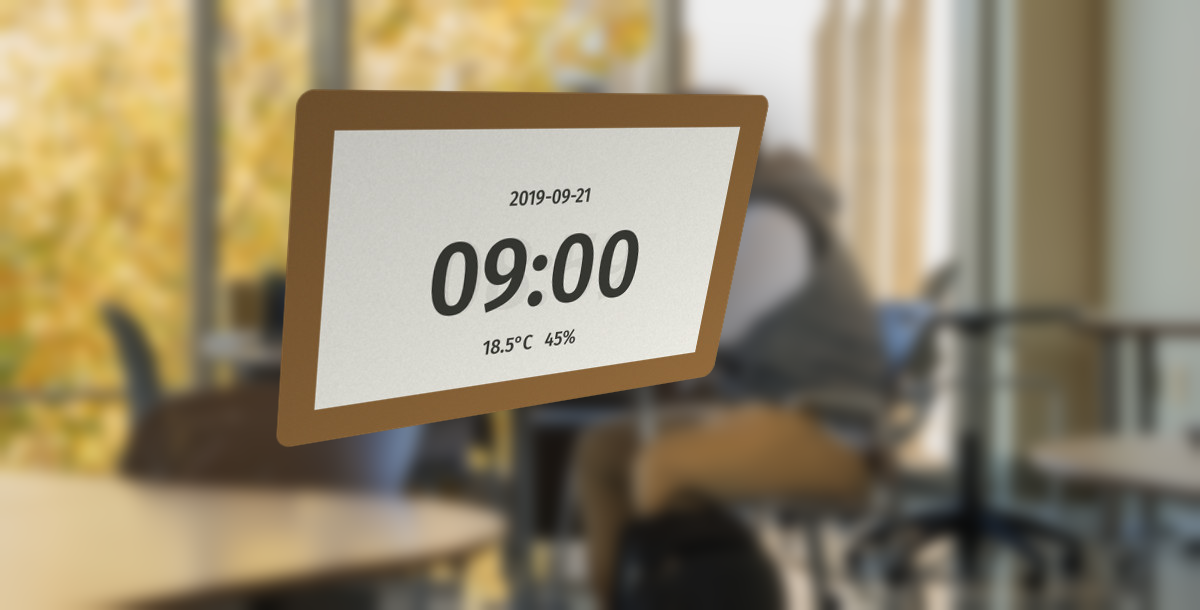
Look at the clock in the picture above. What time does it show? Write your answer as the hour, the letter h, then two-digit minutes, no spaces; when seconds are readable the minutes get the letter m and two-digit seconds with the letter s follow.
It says 9h00
